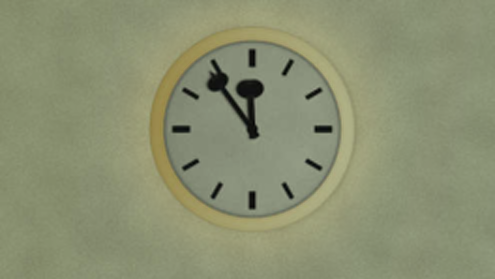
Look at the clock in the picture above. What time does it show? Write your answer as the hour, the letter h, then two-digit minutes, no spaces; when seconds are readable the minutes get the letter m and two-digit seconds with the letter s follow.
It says 11h54
